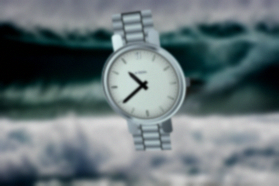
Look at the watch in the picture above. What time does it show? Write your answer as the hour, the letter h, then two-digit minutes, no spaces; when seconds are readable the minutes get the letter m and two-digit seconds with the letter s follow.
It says 10h39
